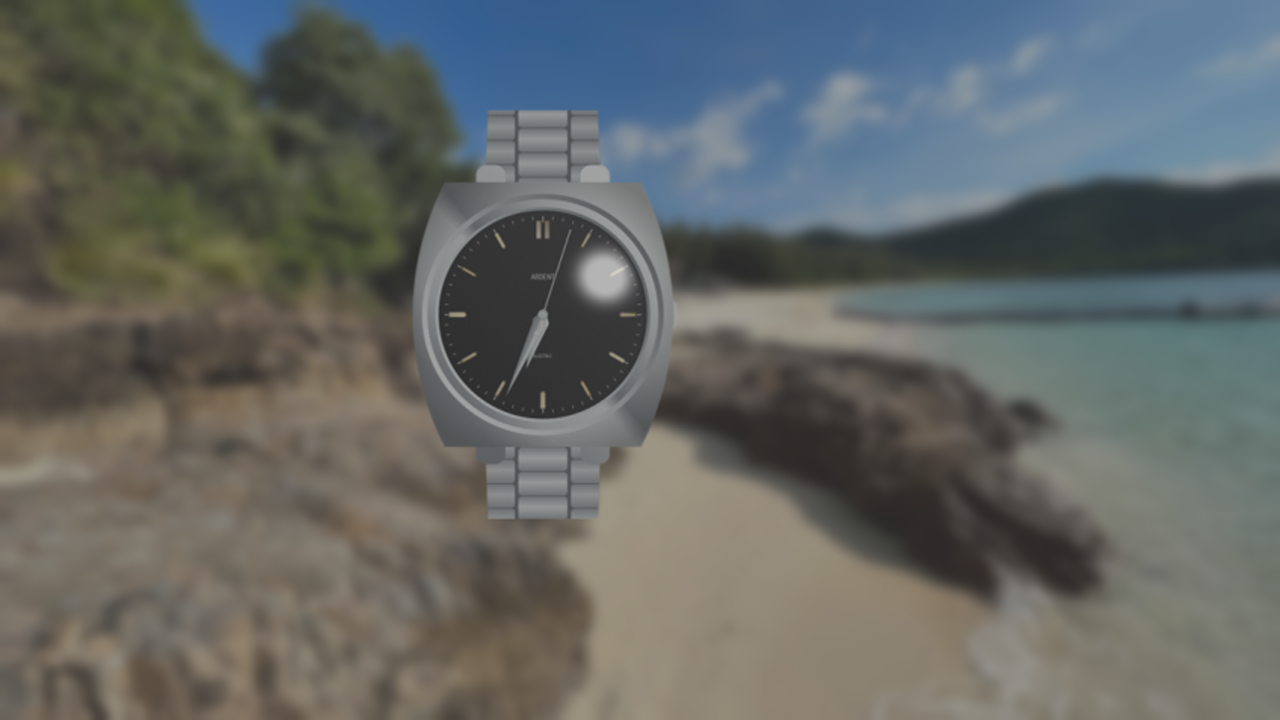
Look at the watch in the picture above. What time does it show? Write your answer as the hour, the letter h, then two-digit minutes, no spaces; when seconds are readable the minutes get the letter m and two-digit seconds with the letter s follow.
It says 6h34m03s
